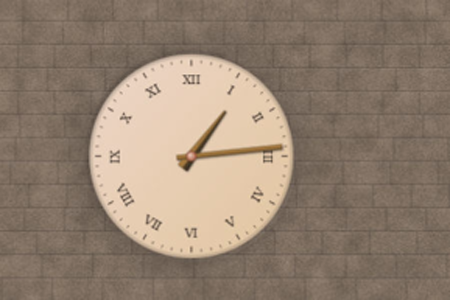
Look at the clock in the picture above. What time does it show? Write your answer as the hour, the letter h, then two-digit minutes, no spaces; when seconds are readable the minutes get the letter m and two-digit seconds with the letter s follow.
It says 1h14
